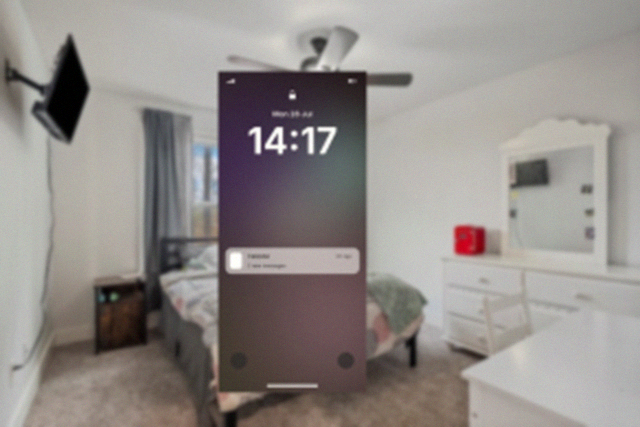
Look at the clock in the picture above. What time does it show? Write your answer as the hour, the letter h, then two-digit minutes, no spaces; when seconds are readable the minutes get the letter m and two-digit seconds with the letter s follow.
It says 14h17
